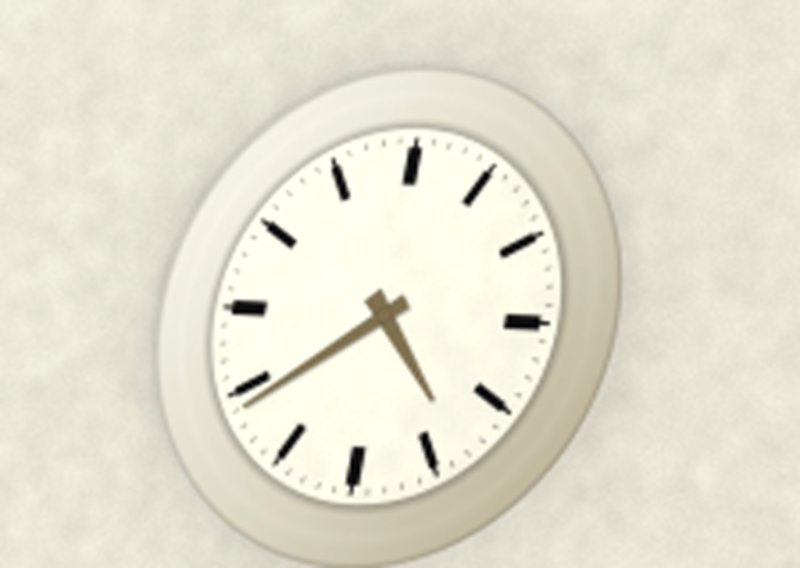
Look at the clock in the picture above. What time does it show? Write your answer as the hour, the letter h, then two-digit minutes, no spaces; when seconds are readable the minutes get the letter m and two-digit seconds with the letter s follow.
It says 4h39
